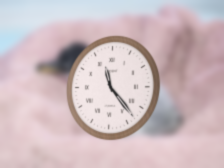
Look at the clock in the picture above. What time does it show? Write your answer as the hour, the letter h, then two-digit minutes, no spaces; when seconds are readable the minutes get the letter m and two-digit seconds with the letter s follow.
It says 11h23
